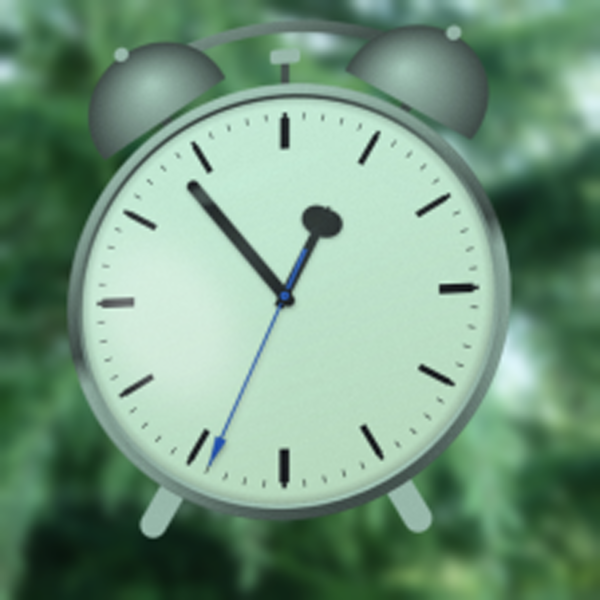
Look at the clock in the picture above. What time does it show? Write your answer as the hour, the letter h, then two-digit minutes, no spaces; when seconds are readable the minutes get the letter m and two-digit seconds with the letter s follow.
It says 12h53m34s
